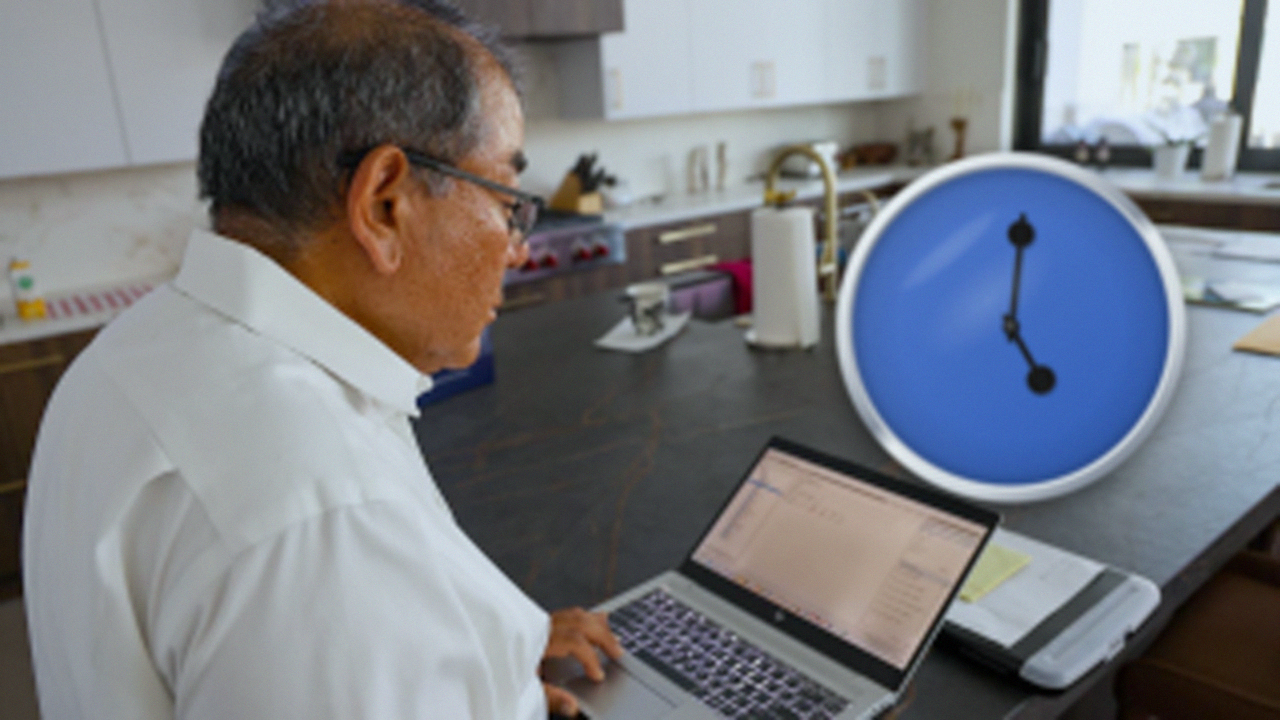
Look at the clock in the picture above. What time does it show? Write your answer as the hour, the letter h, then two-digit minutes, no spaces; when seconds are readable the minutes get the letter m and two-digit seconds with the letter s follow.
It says 5h01
